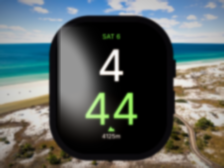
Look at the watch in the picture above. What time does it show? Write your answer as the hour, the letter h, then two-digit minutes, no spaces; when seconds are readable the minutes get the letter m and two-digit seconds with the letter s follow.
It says 4h44
